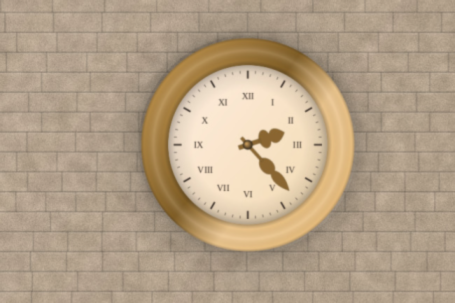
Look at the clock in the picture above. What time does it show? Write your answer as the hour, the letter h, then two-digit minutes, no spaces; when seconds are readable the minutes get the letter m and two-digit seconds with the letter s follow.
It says 2h23
